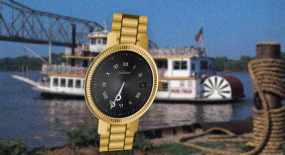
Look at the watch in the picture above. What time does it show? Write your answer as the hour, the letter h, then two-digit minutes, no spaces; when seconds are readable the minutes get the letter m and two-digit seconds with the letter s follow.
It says 6h34
